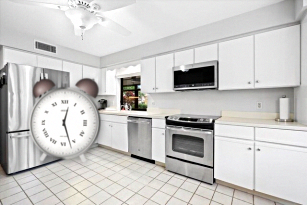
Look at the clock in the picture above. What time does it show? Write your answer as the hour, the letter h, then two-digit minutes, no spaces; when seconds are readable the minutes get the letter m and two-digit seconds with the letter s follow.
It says 12h27
